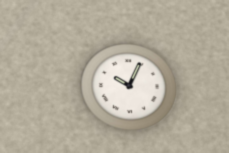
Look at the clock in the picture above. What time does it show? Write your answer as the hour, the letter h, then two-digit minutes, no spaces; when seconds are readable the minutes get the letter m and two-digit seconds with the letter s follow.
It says 10h04
